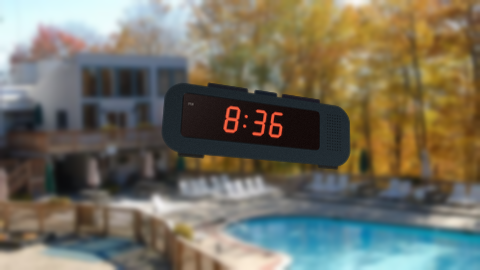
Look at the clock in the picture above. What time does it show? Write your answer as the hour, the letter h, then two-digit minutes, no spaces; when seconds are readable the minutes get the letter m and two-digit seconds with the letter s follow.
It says 8h36
